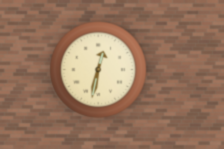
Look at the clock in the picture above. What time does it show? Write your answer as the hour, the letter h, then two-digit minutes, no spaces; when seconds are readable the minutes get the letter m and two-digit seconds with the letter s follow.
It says 12h32
